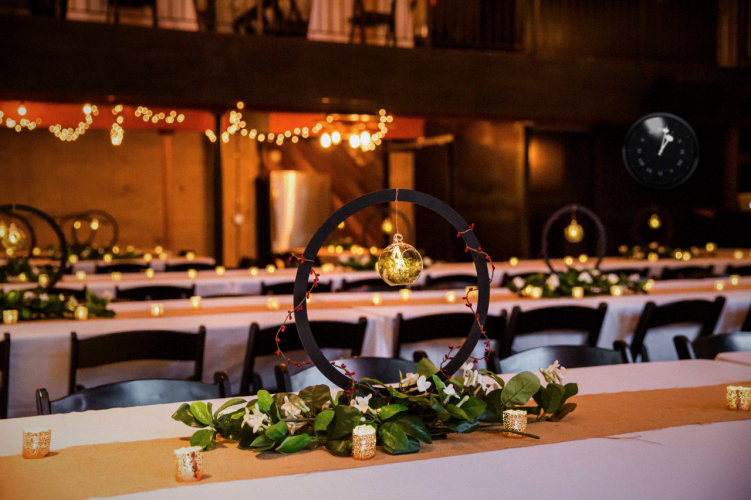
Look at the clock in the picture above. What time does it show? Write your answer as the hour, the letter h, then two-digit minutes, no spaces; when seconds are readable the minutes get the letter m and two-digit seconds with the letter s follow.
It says 1h02
